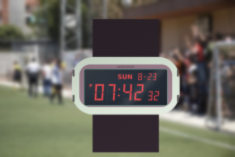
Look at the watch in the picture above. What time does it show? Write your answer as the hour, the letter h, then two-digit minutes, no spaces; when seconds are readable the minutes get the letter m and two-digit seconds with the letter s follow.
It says 7h42m32s
